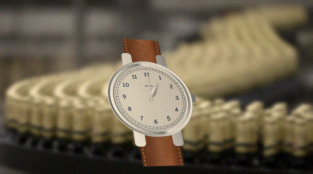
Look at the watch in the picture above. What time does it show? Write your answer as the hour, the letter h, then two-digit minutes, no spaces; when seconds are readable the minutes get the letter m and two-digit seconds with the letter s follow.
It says 1h00
